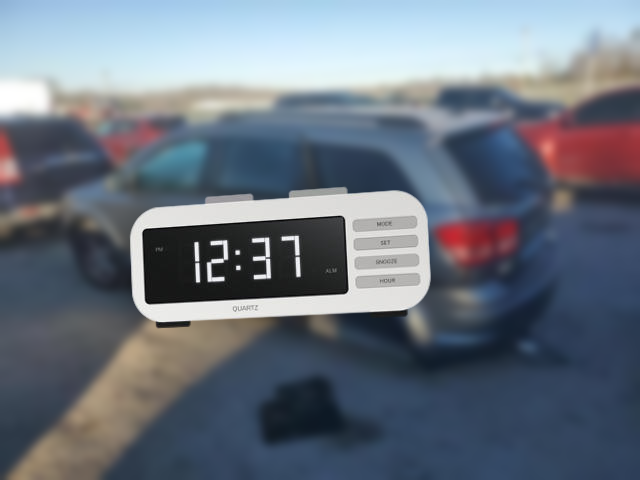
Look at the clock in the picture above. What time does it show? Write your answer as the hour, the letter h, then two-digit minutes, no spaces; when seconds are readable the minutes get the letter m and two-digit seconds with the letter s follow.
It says 12h37
